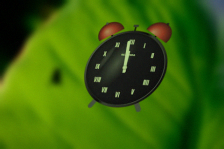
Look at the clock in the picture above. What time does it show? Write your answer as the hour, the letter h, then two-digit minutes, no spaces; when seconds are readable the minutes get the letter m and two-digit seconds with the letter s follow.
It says 11h59
